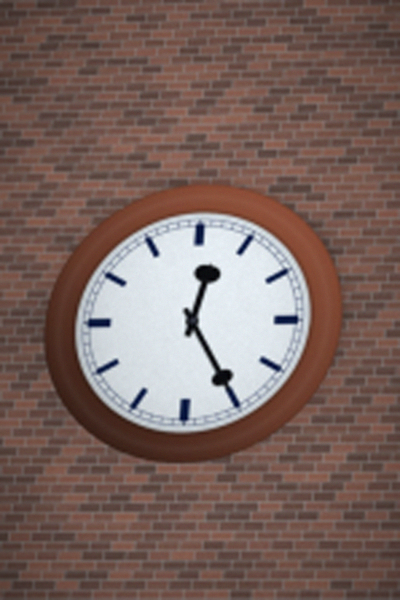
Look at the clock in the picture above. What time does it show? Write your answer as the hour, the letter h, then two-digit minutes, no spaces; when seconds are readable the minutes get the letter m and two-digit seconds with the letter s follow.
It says 12h25
